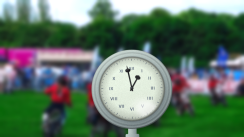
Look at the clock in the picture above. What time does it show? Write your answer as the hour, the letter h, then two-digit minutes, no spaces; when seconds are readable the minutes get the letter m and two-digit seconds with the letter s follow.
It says 12h58
